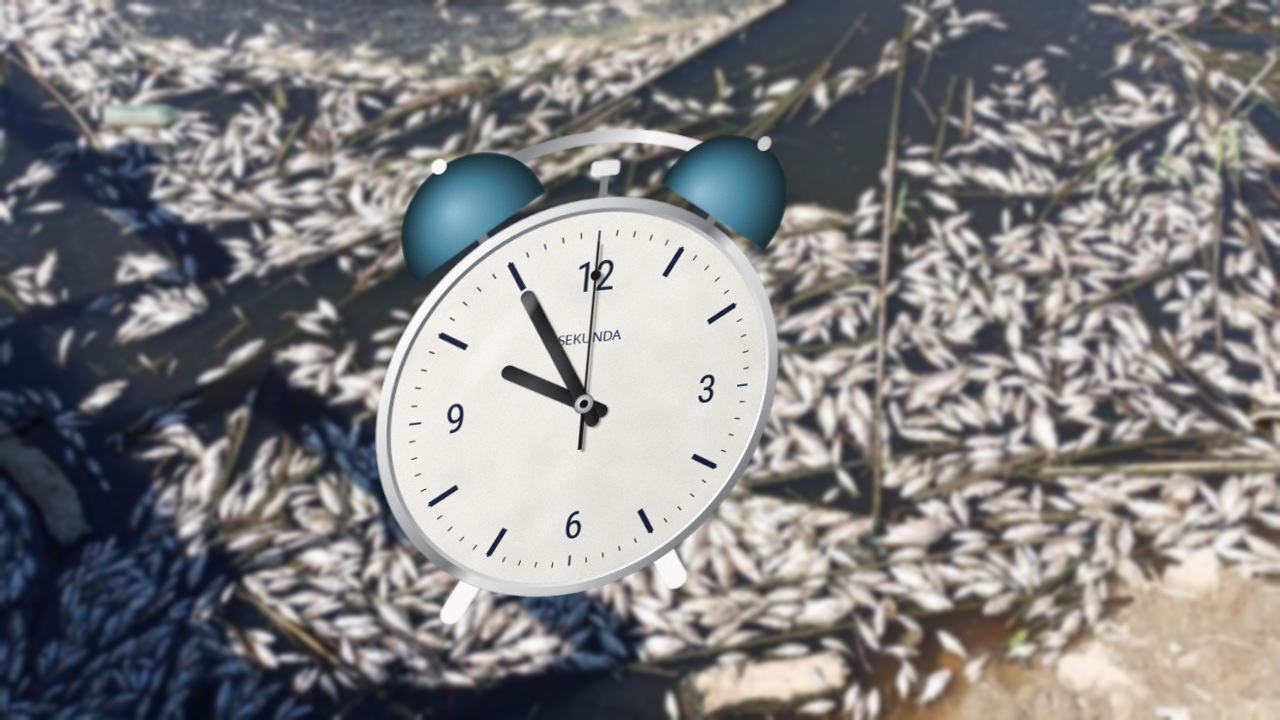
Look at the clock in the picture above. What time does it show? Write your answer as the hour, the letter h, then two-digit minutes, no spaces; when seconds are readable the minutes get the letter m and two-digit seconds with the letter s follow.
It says 9h55m00s
